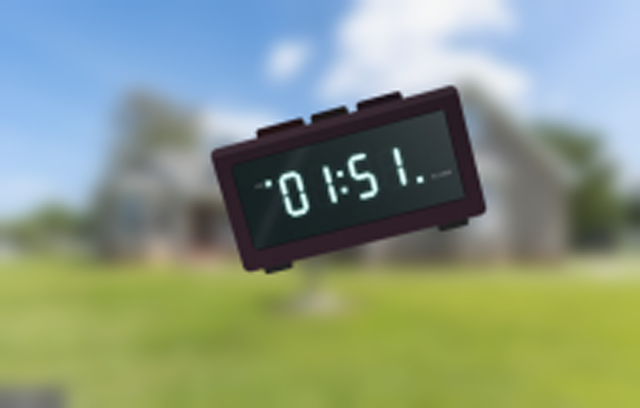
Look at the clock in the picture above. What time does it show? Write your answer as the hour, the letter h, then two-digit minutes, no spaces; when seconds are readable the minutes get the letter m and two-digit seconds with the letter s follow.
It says 1h51
